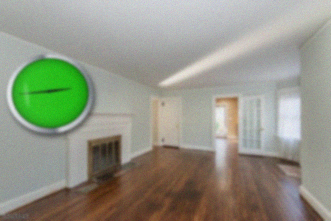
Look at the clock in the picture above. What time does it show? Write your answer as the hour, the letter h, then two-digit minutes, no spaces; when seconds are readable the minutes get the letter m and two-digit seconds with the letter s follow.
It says 2h44
